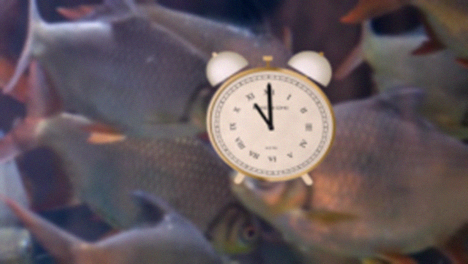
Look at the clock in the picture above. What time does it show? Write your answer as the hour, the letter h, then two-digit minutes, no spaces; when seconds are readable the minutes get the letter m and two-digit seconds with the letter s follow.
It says 11h00
